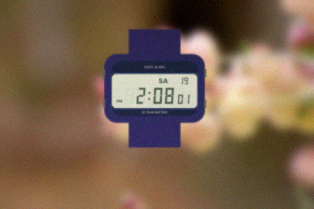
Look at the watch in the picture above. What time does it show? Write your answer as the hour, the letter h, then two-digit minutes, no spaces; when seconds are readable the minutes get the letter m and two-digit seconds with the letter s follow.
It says 2h08m01s
